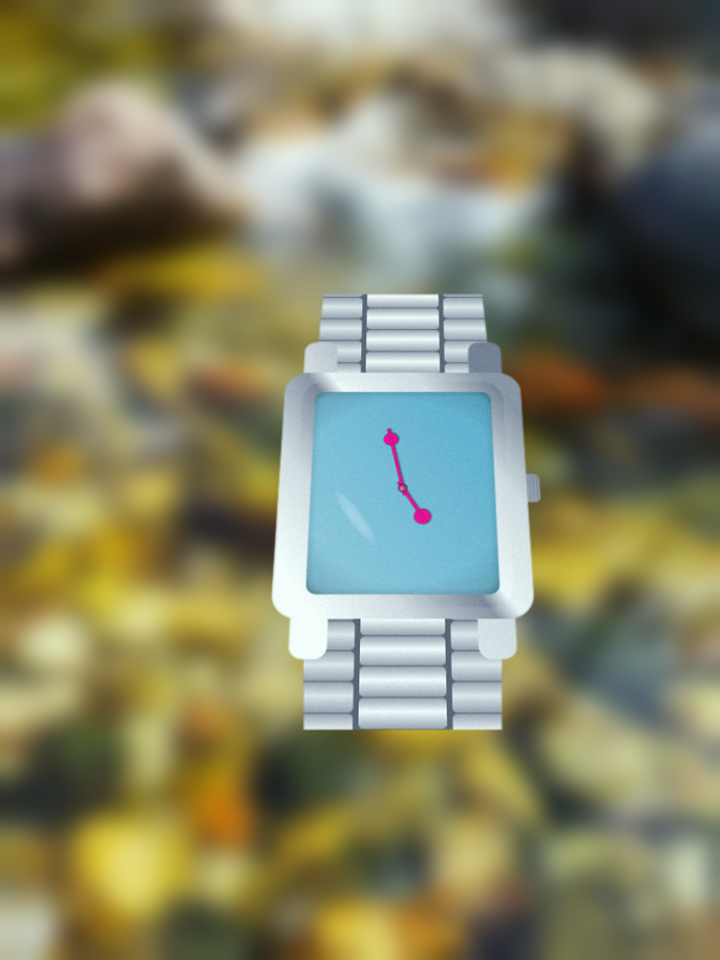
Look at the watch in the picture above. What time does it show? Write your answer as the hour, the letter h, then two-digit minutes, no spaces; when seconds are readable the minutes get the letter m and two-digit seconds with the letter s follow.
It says 4h58
